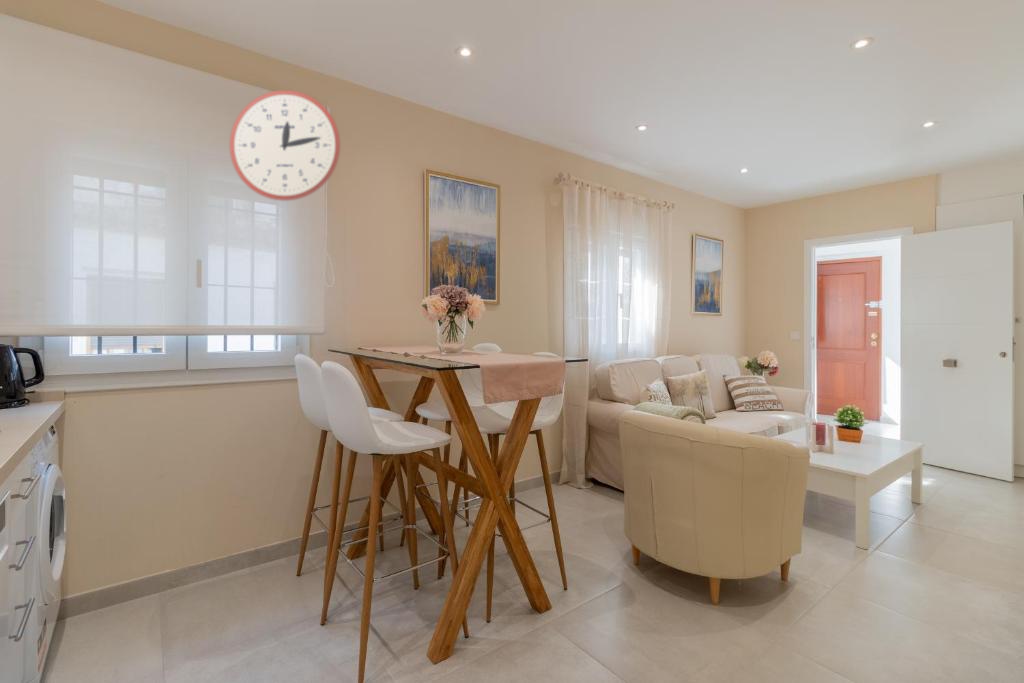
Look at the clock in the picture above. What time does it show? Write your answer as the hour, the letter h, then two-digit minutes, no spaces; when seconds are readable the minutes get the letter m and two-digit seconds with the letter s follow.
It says 12h13
